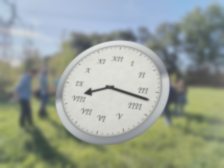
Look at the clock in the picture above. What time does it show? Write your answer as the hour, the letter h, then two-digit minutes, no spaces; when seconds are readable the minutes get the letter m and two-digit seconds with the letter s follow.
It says 8h17
